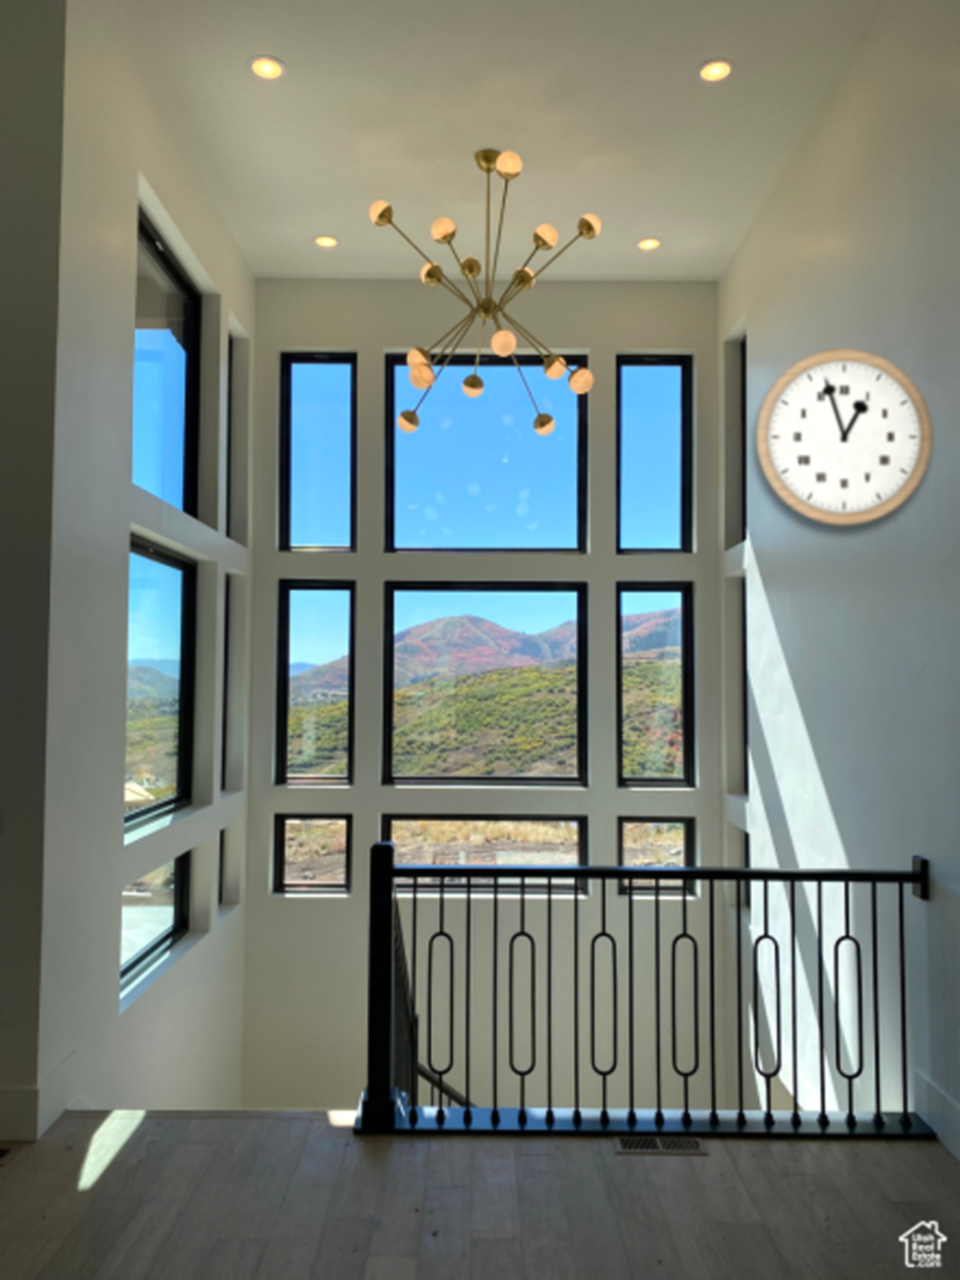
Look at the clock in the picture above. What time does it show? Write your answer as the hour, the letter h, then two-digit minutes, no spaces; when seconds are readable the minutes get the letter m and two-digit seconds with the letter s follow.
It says 12h57
